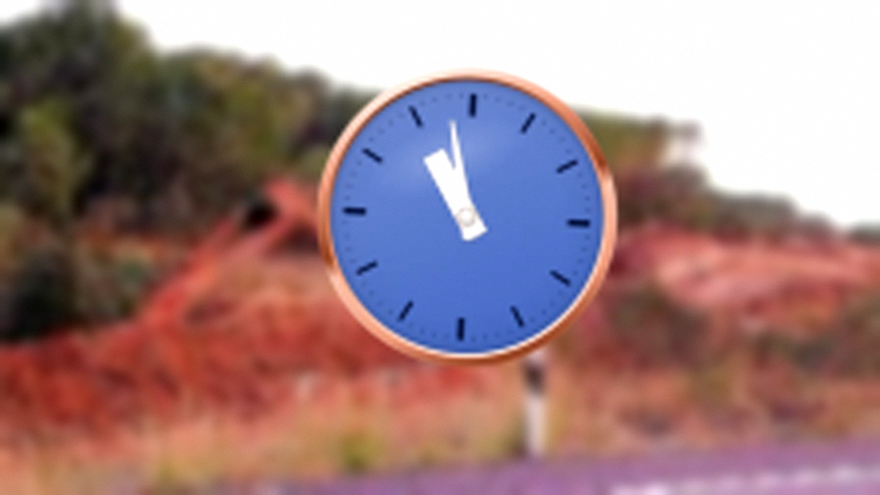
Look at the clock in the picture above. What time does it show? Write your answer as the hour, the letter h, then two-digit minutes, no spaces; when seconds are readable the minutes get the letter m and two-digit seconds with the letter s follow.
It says 10h58
